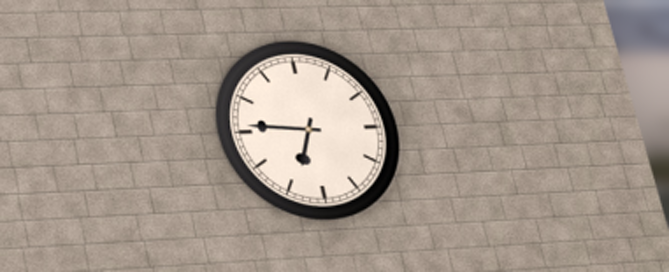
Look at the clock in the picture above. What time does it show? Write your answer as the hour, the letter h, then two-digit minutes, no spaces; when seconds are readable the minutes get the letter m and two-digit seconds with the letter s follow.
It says 6h46
